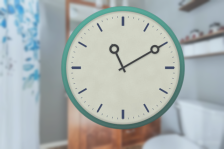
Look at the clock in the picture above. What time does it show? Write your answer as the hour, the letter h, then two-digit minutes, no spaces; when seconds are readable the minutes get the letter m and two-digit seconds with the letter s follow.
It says 11h10
